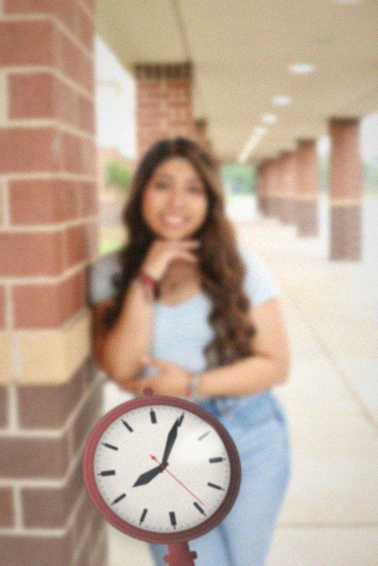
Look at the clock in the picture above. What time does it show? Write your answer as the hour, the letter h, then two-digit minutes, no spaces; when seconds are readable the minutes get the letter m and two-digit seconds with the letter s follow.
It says 8h04m24s
